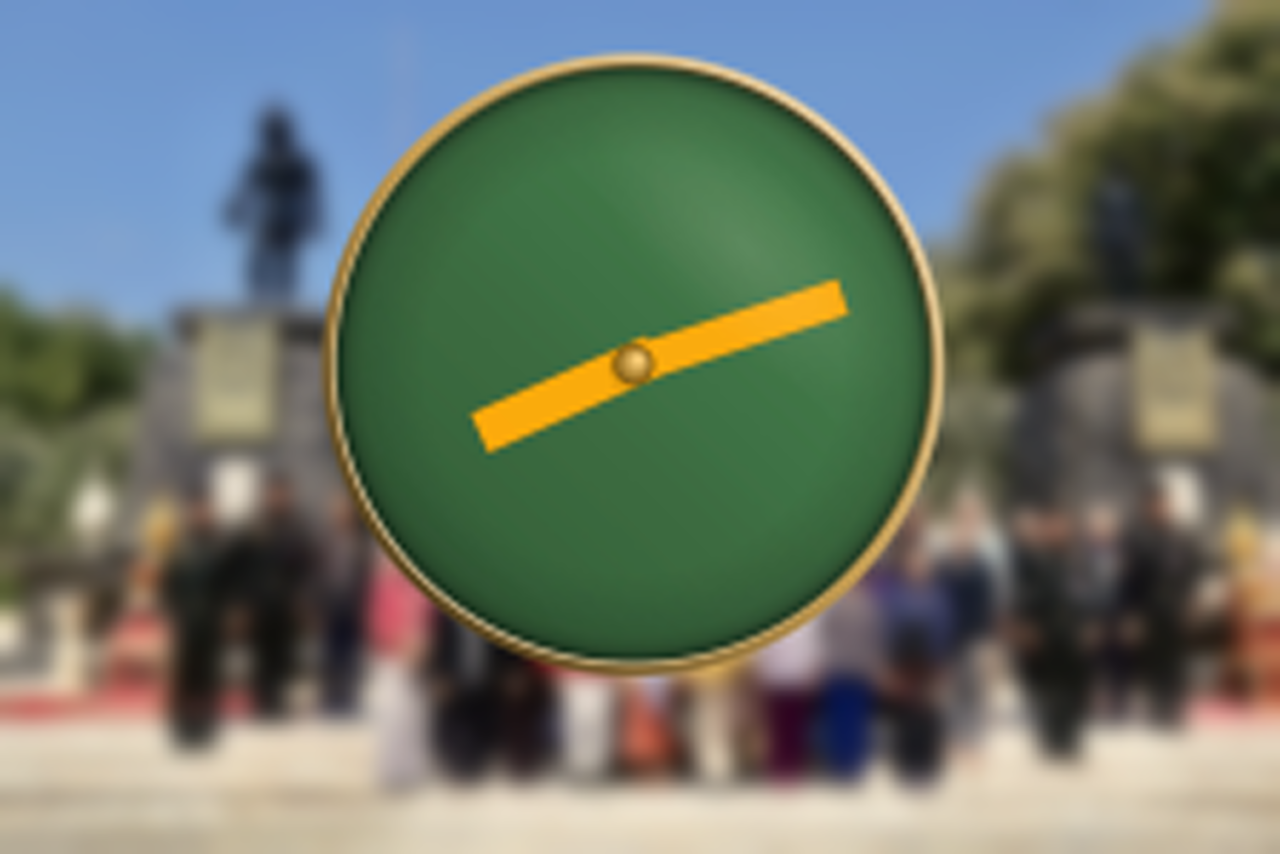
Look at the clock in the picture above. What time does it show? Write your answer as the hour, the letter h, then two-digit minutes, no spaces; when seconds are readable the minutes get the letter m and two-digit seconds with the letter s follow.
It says 8h12
